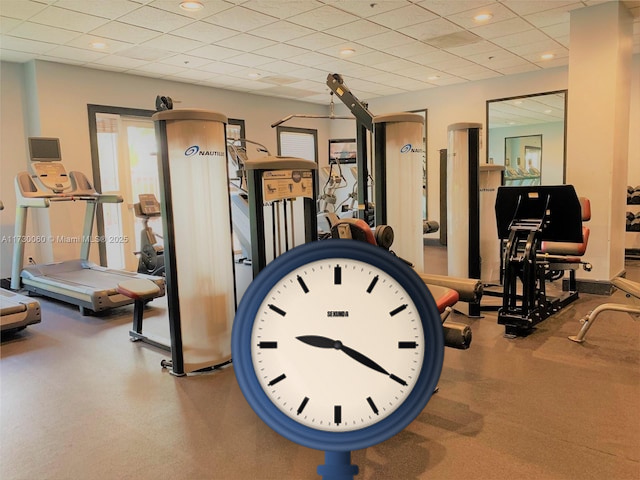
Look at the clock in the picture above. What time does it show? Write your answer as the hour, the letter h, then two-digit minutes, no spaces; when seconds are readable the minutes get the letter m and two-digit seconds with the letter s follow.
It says 9h20
